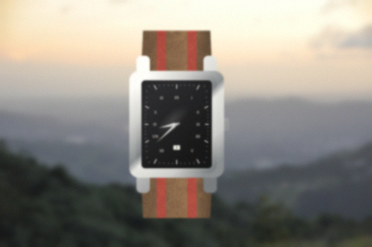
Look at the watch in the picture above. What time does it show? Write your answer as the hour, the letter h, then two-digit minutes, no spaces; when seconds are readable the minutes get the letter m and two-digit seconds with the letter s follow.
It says 8h38
